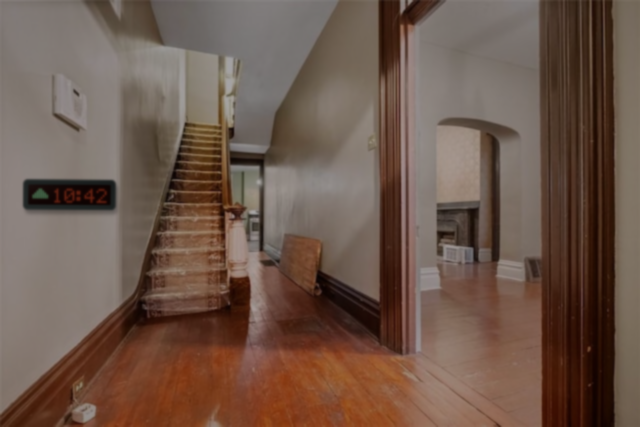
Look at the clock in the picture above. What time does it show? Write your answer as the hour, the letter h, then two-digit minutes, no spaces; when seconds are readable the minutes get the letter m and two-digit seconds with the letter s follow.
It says 10h42
